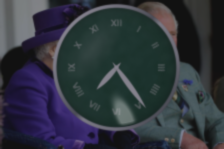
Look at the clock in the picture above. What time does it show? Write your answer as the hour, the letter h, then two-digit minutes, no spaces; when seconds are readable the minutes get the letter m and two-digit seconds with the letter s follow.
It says 7h24
